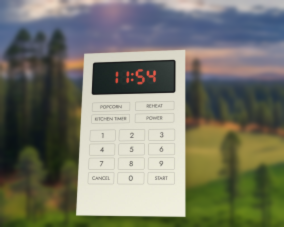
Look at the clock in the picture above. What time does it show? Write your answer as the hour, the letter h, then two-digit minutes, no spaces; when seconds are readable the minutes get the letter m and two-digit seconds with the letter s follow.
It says 11h54
